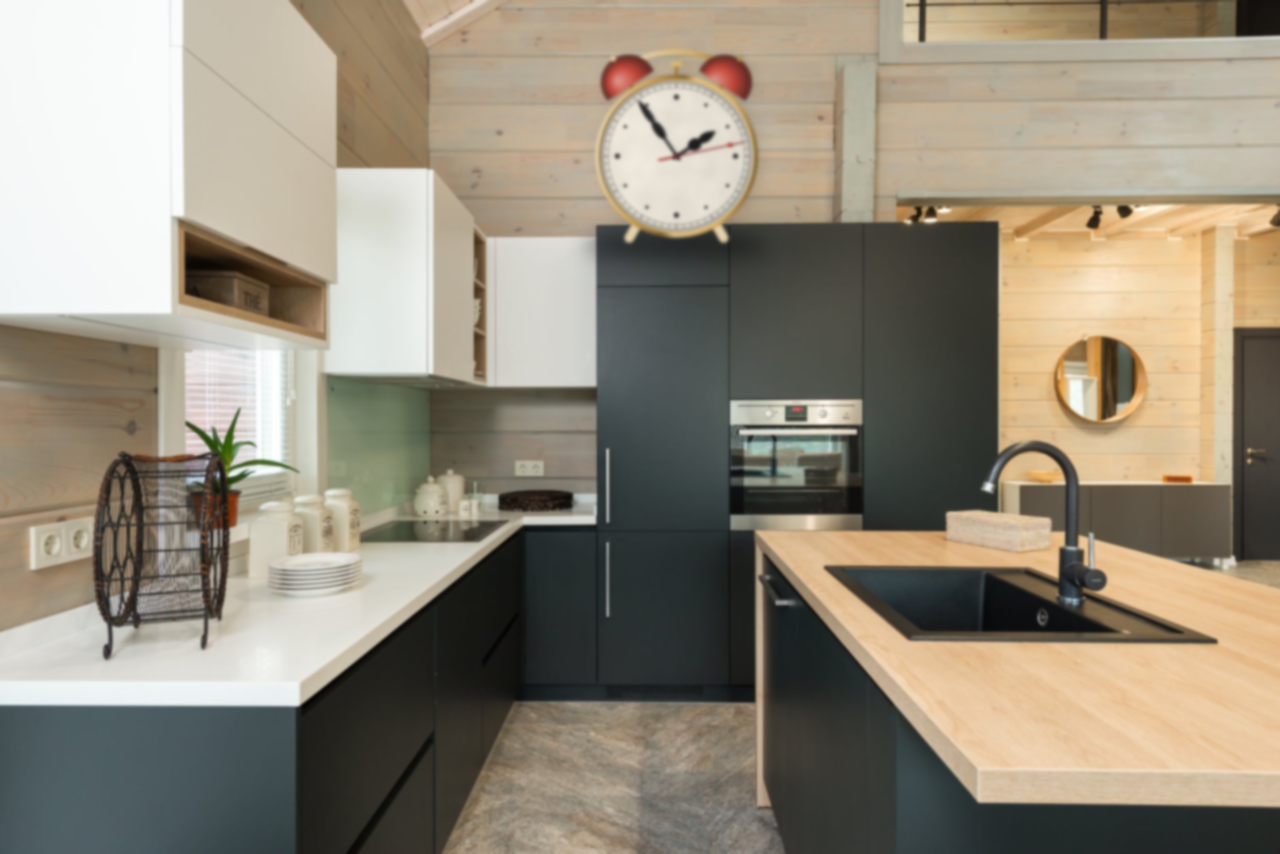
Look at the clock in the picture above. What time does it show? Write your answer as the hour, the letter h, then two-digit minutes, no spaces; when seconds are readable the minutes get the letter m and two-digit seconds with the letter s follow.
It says 1h54m13s
